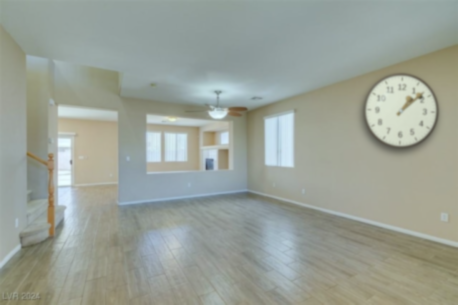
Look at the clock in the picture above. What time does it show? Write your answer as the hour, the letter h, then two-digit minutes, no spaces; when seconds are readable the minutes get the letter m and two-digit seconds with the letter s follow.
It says 1h08
